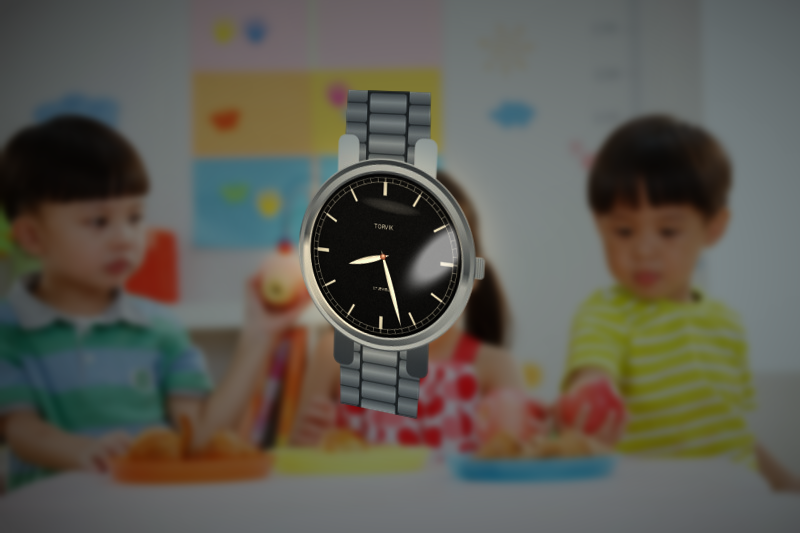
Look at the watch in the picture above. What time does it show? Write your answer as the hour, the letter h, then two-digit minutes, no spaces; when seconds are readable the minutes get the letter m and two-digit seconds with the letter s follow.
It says 8h27
